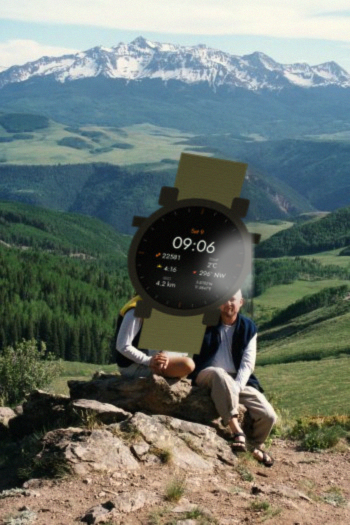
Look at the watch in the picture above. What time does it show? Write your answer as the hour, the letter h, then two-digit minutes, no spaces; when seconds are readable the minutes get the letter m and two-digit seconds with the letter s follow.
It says 9h06
